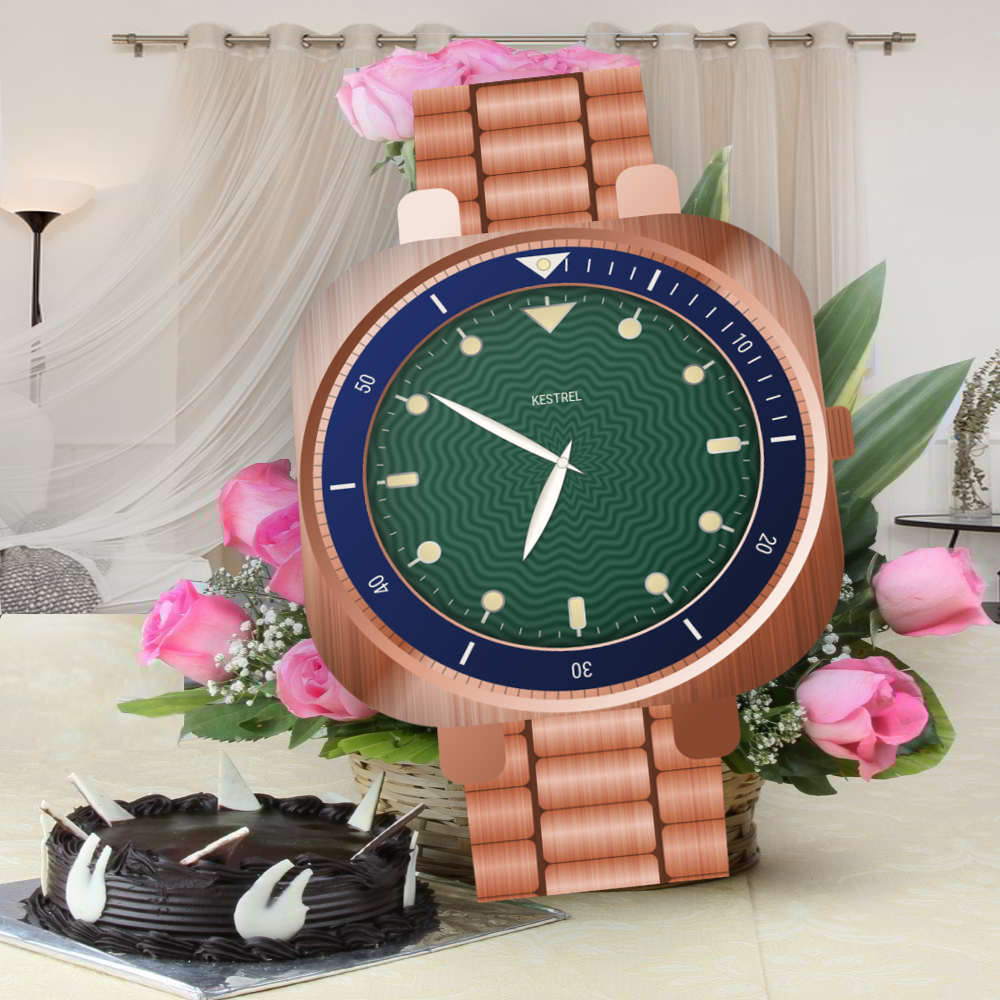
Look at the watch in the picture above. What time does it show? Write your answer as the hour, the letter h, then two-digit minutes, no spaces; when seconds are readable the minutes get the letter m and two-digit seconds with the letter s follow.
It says 6h51
